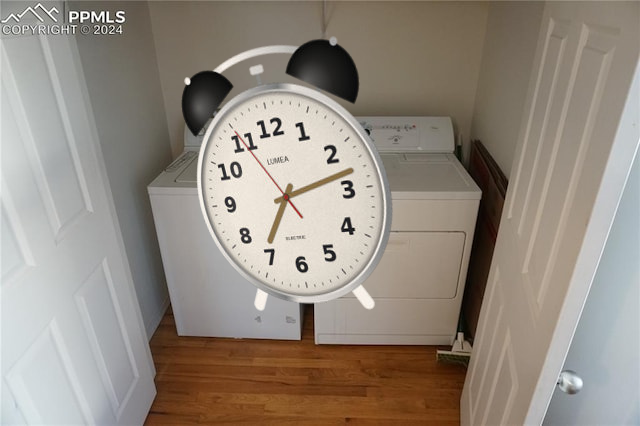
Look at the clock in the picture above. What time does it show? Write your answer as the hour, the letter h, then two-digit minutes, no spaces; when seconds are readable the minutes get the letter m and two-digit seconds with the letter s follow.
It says 7h12m55s
